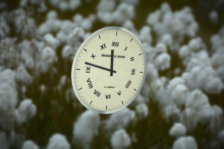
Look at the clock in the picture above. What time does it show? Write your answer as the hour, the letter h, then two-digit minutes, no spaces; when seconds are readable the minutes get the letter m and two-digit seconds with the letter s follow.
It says 11h47
